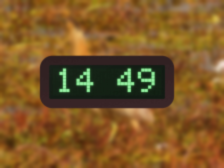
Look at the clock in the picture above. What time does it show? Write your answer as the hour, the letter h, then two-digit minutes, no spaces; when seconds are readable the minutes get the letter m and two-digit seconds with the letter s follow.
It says 14h49
